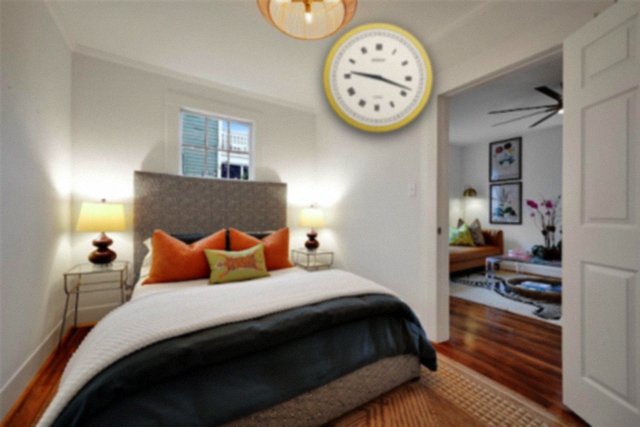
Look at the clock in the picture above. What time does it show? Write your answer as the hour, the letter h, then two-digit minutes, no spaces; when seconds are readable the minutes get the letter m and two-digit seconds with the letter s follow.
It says 9h18
